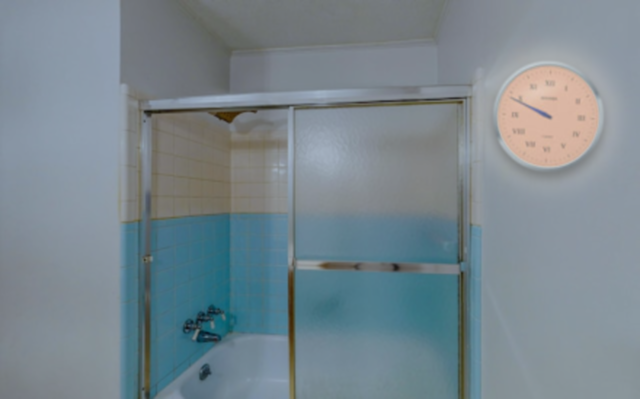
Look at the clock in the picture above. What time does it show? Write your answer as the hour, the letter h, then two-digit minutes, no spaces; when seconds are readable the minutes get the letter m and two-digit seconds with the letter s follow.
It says 9h49
